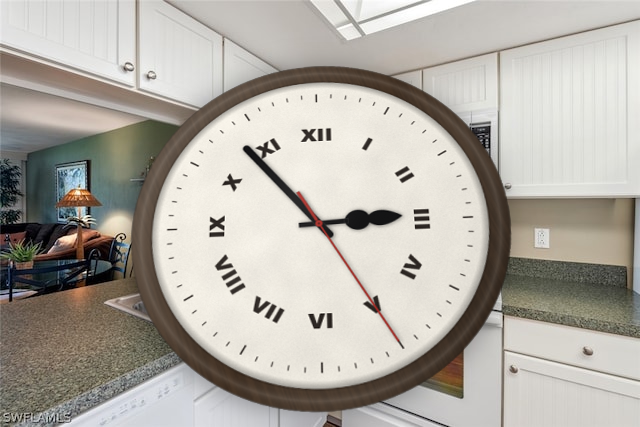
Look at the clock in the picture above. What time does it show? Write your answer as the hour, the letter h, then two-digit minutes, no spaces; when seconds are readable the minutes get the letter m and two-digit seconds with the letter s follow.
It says 2h53m25s
